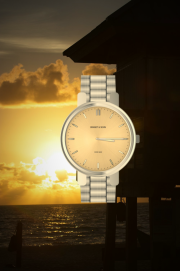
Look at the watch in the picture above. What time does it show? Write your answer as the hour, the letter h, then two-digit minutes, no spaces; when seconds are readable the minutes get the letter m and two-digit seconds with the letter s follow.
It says 3h15
